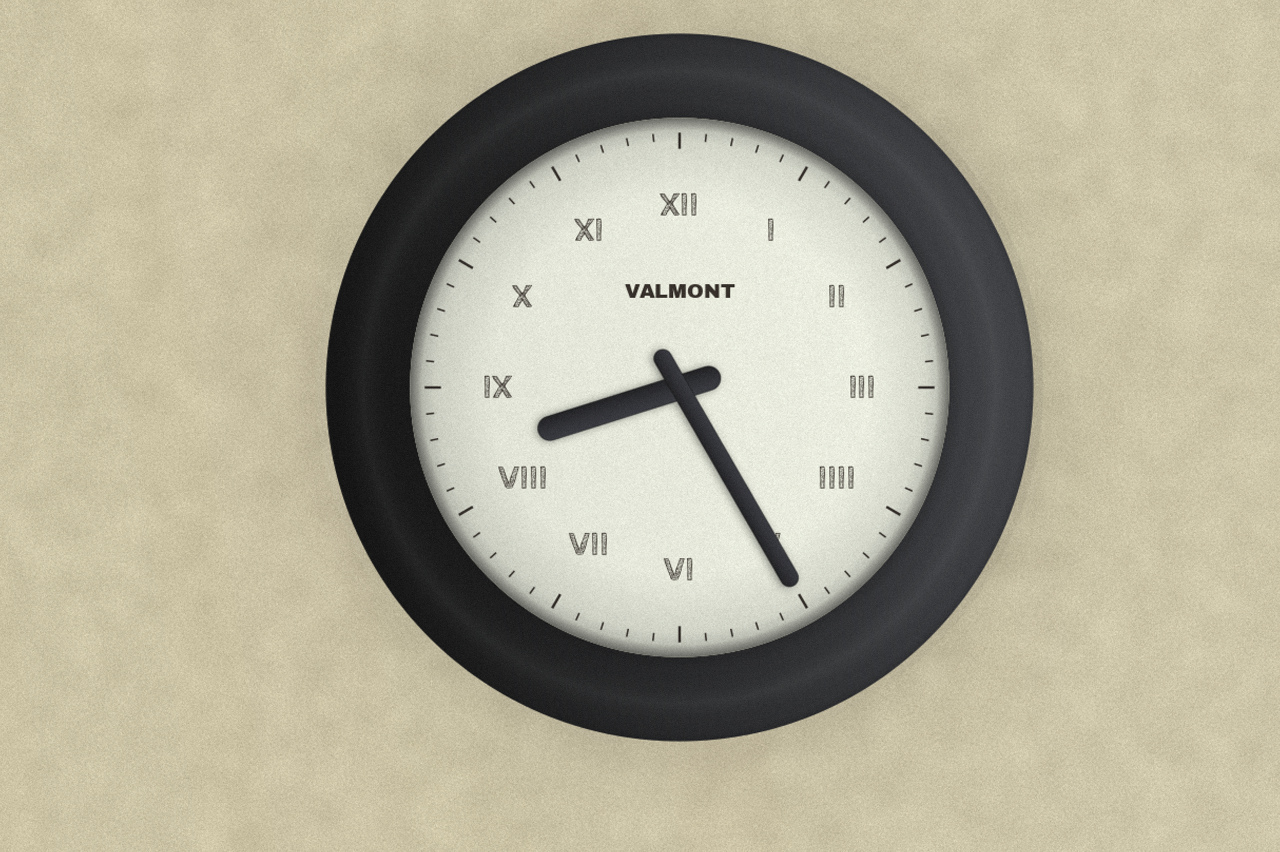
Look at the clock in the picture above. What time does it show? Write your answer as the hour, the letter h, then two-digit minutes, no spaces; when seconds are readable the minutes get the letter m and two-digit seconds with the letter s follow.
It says 8h25
